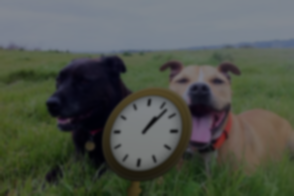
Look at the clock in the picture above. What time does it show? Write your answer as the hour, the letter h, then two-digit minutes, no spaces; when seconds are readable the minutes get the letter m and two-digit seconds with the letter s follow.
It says 1h07
